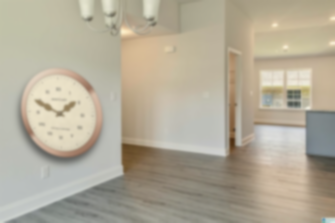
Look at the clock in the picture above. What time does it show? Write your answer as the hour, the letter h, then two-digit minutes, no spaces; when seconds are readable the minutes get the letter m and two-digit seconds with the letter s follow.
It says 1h49
